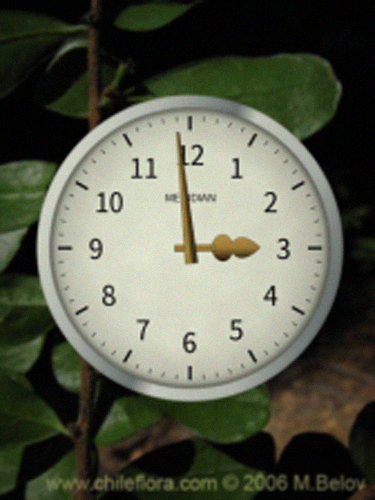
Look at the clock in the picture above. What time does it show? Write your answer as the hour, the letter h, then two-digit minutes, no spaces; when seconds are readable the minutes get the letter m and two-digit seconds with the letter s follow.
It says 2h59
